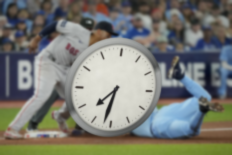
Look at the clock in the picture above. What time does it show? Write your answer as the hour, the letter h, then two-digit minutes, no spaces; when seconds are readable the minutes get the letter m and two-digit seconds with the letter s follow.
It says 7h32
